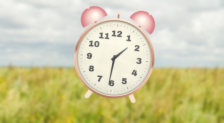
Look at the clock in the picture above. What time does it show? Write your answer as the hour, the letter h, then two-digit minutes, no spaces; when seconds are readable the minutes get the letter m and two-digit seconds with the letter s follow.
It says 1h31
